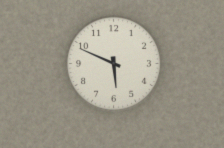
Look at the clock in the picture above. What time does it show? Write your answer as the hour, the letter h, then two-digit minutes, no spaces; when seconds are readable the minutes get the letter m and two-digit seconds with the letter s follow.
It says 5h49
